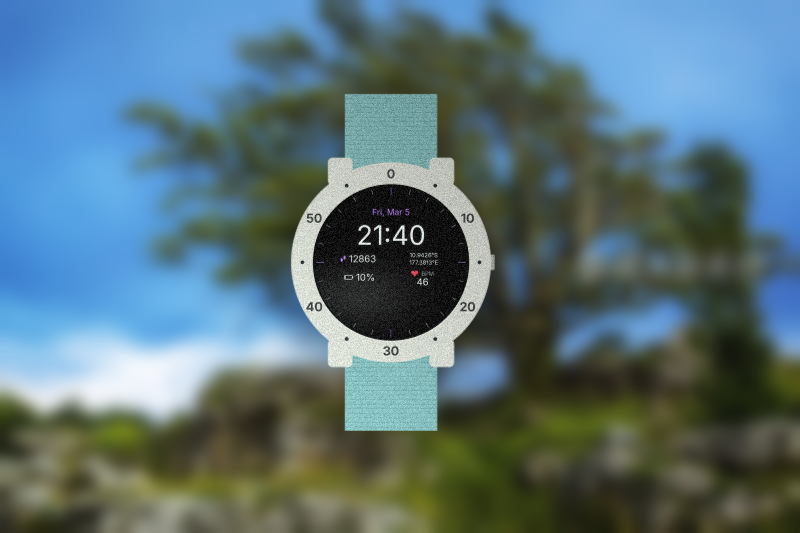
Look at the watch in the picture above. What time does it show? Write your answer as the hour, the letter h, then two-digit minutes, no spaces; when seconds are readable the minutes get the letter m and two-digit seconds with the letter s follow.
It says 21h40
